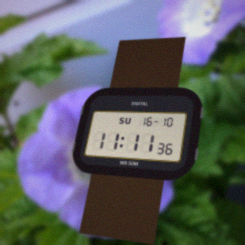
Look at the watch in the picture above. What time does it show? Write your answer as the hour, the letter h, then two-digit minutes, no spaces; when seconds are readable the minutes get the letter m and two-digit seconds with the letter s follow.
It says 11h11m36s
